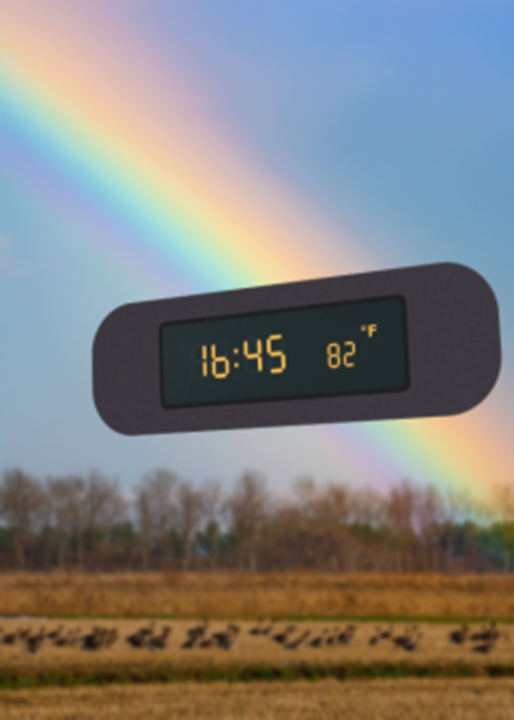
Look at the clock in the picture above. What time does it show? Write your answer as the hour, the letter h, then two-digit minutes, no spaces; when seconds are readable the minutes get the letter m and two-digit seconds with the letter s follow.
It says 16h45
